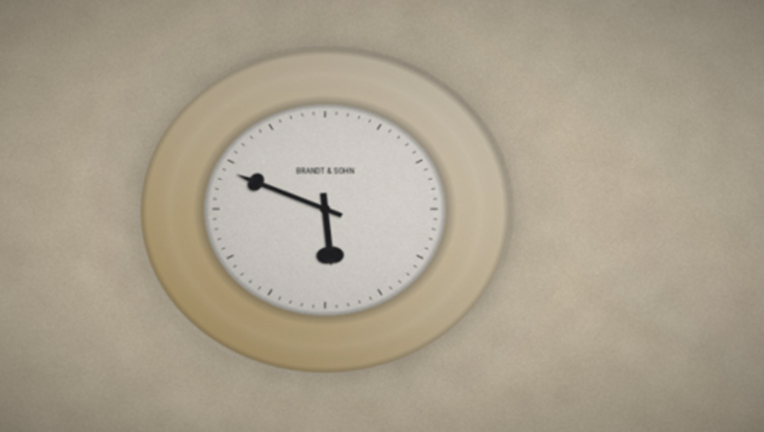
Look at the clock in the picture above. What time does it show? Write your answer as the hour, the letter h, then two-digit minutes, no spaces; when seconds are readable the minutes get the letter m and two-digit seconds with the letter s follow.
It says 5h49
